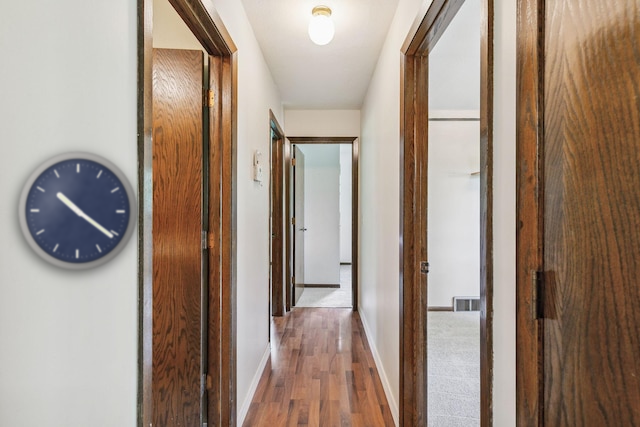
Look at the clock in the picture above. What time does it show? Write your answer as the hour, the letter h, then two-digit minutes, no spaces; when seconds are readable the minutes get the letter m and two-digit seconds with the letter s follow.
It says 10h21
